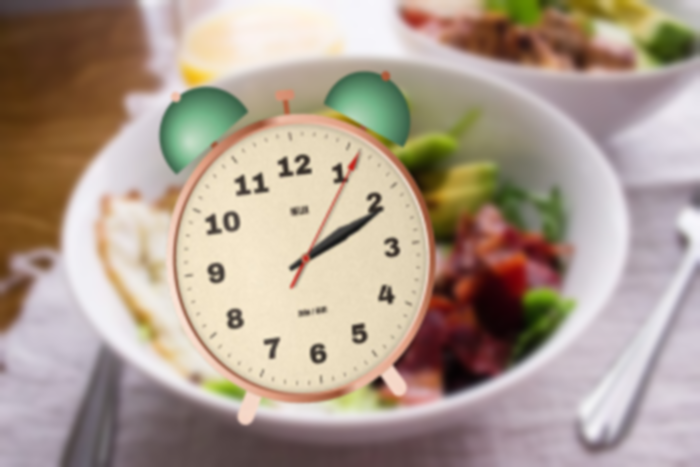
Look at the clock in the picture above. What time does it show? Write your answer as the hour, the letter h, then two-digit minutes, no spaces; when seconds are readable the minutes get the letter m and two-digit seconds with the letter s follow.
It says 2h11m06s
